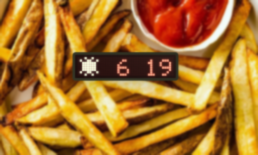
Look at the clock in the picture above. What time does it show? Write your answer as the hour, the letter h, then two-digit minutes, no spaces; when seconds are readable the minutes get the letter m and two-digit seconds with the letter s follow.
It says 6h19
